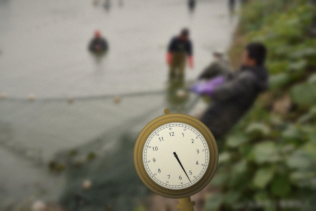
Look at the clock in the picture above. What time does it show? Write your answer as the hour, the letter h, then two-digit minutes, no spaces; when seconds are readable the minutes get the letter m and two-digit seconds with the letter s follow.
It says 5h27
